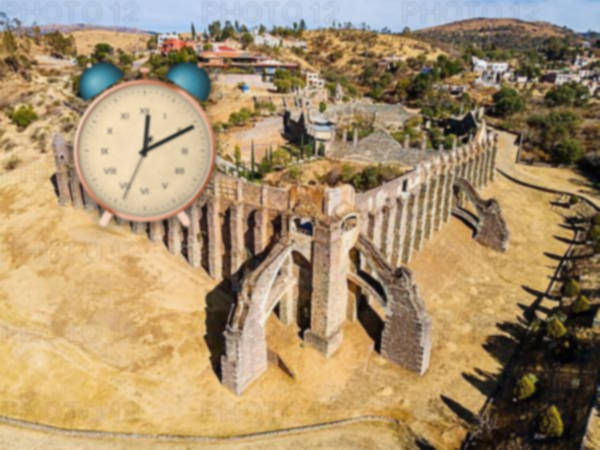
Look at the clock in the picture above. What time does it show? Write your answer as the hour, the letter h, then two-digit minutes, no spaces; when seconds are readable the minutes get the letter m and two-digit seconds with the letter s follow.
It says 12h10m34s
